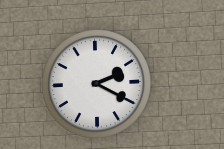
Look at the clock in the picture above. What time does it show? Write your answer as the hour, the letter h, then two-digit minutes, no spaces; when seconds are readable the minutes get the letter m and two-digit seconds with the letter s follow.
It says 2h20
